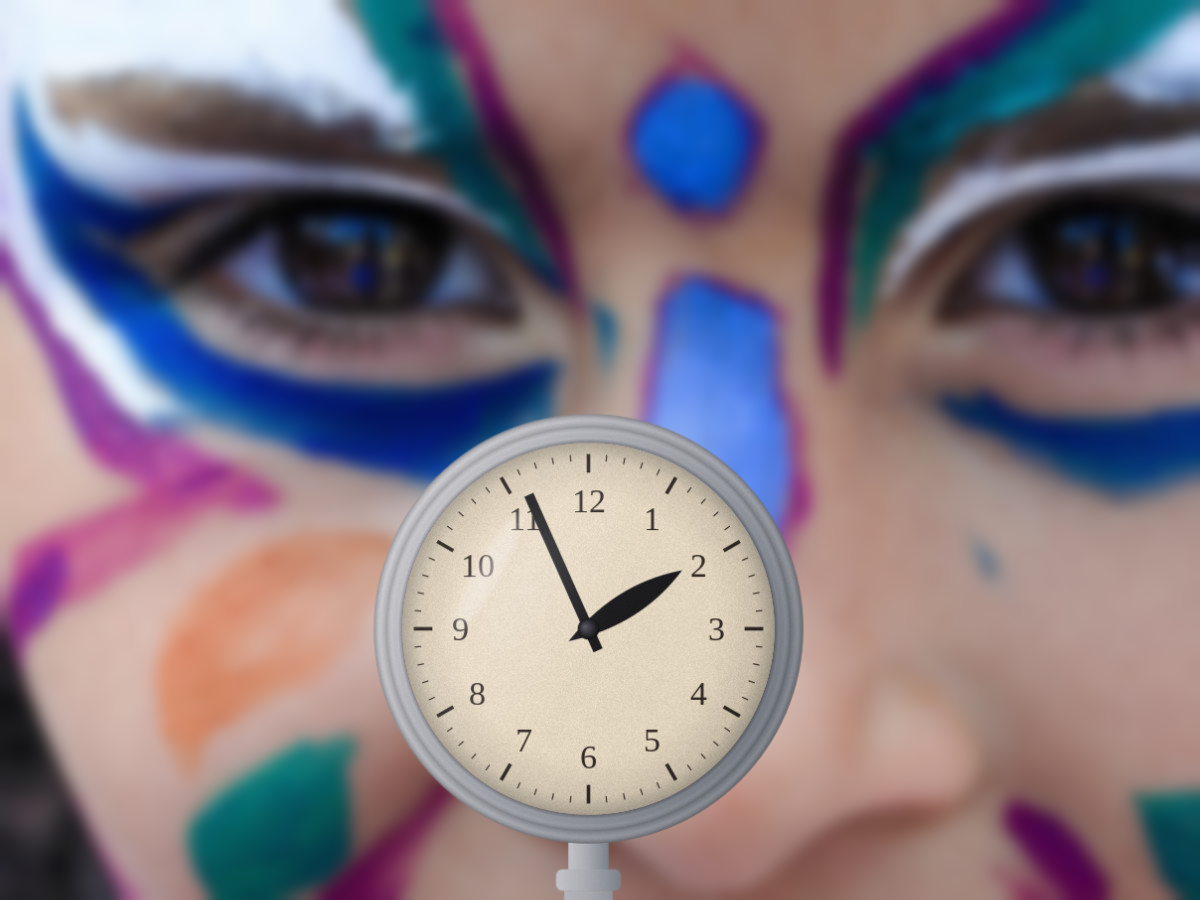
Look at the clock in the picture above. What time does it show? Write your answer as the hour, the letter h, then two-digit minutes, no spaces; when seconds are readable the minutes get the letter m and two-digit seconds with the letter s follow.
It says 1h56
